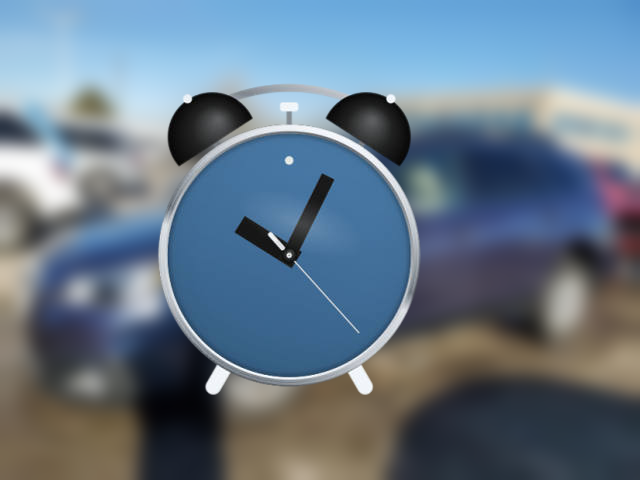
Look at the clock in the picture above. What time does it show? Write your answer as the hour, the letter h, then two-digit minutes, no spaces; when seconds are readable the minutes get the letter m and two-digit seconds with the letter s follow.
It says 10h04m23s
